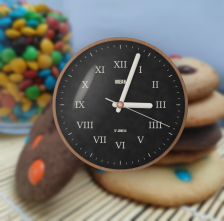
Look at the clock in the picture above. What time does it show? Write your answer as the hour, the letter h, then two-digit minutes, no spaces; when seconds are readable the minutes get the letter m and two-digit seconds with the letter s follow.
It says 3h03m19s
